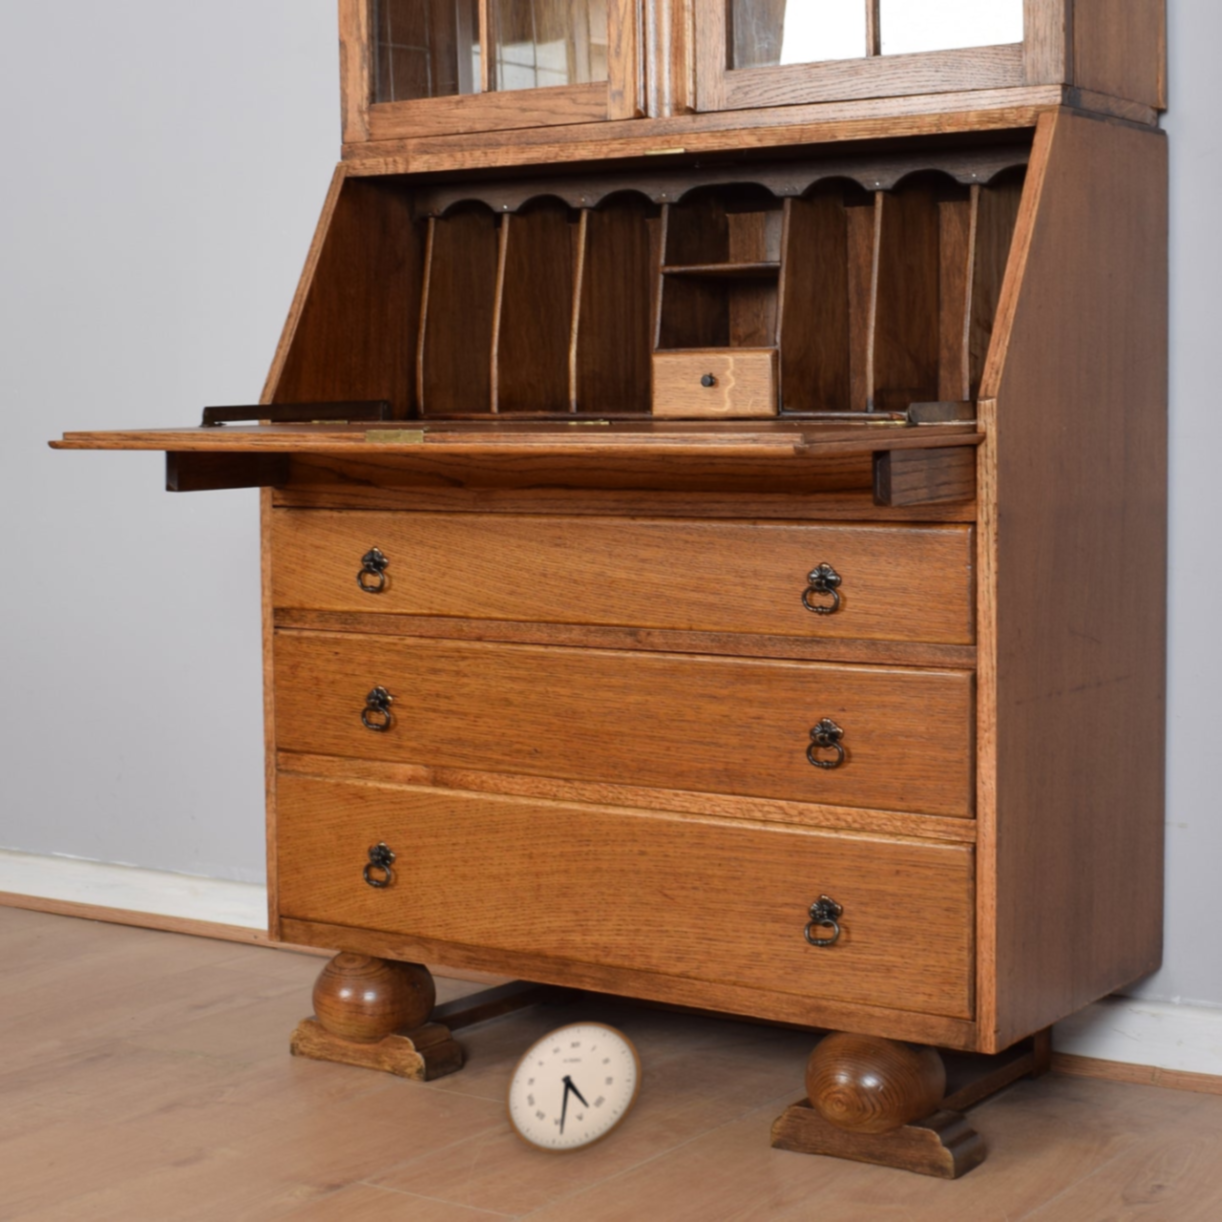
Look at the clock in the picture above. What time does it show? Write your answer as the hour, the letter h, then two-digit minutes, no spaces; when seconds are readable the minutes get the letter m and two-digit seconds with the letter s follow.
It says 4h29
